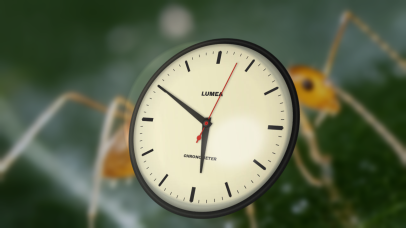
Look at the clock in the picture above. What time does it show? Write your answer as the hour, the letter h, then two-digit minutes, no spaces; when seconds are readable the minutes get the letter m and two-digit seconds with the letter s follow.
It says 5h50m03s
